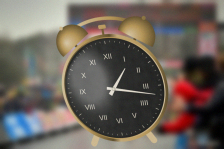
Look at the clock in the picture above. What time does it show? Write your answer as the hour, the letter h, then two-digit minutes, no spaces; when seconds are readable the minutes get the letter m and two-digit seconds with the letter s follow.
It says 1h17
